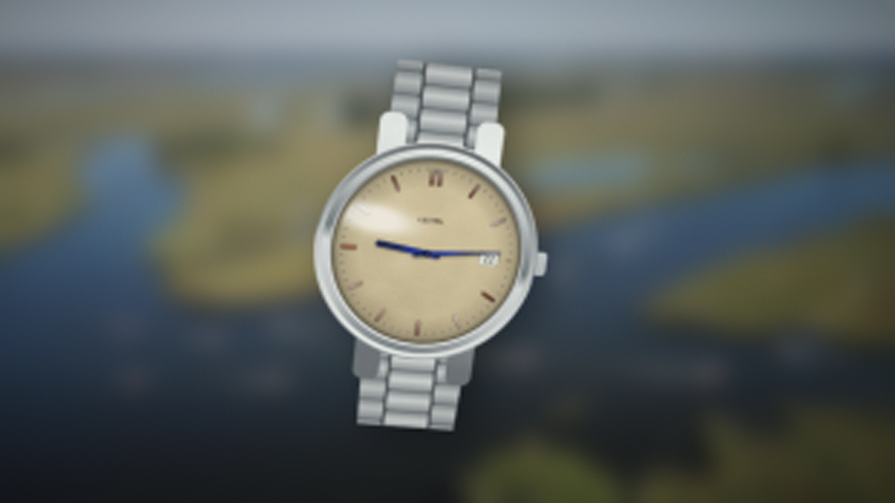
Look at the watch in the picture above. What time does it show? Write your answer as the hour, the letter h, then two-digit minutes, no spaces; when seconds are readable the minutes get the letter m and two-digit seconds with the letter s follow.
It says 9h14
